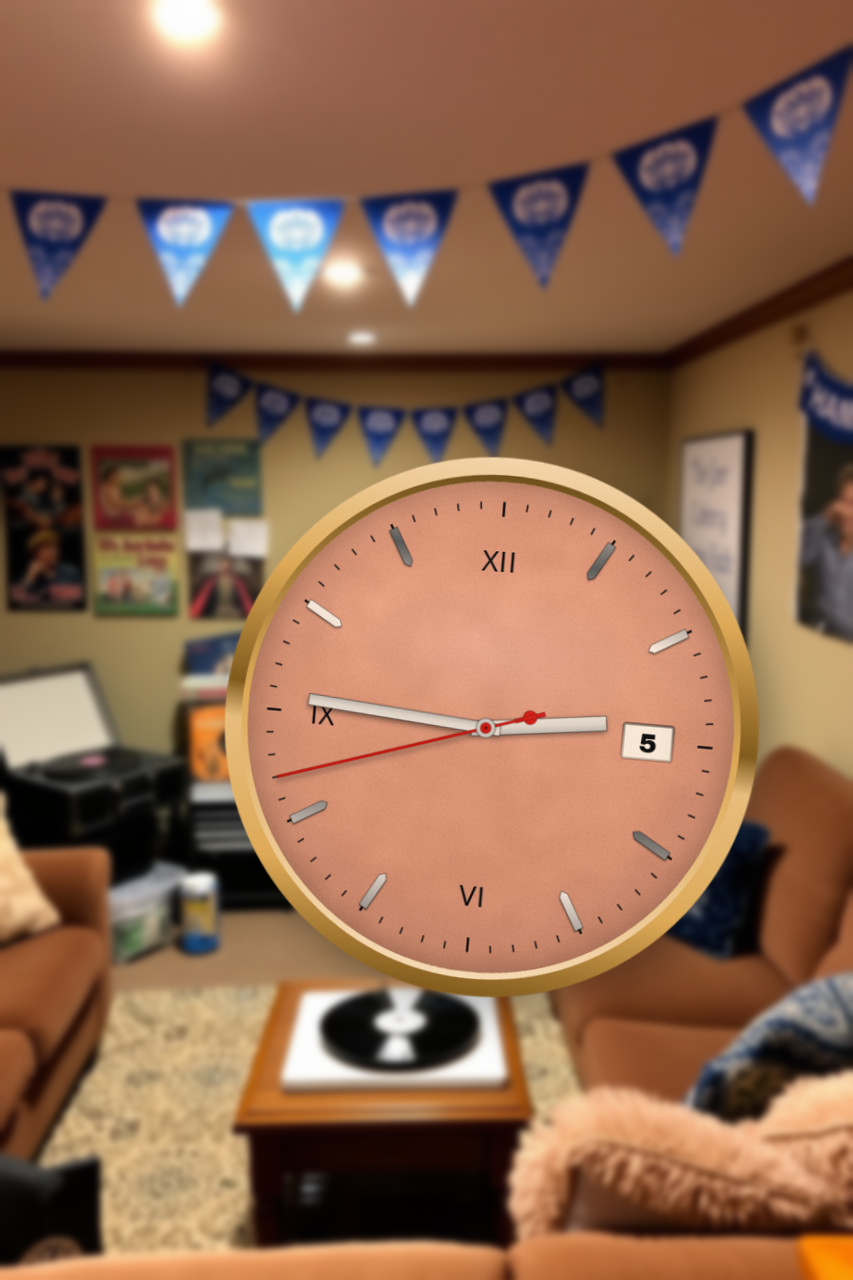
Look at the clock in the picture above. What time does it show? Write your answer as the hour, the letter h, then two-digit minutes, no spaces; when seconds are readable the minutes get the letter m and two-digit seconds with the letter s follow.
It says 2h45m42s
